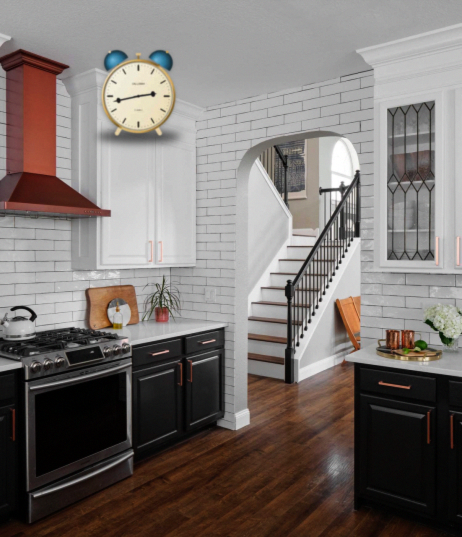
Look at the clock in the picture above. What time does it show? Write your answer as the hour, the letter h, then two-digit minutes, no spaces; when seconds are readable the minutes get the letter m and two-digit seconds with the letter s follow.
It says 2h43
